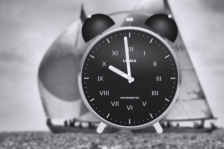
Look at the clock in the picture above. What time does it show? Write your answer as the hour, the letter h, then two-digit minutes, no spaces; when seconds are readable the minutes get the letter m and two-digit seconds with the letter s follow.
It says 9h59
